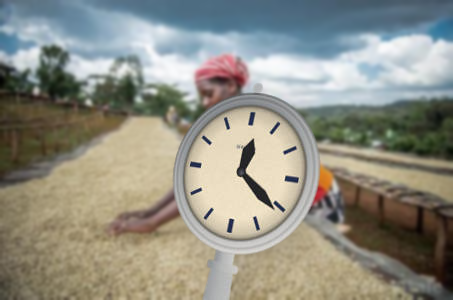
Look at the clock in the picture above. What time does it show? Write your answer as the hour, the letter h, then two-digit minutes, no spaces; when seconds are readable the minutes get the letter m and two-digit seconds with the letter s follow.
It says 12h21
